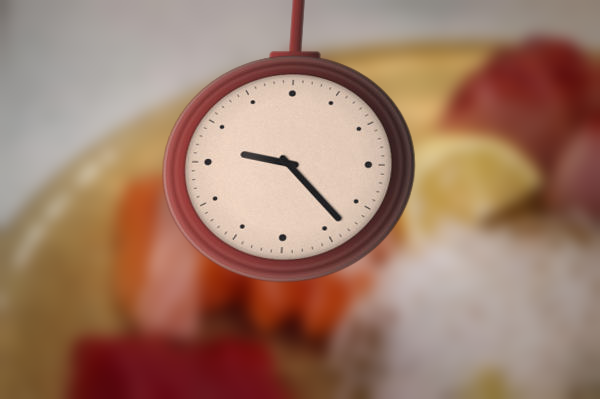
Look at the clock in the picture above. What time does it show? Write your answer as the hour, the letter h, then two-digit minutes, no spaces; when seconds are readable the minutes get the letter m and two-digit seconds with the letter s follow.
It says 9h23
